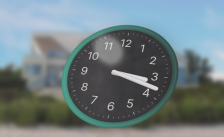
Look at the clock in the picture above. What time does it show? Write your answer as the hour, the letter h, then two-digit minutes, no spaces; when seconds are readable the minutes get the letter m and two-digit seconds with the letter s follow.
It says 3h18
